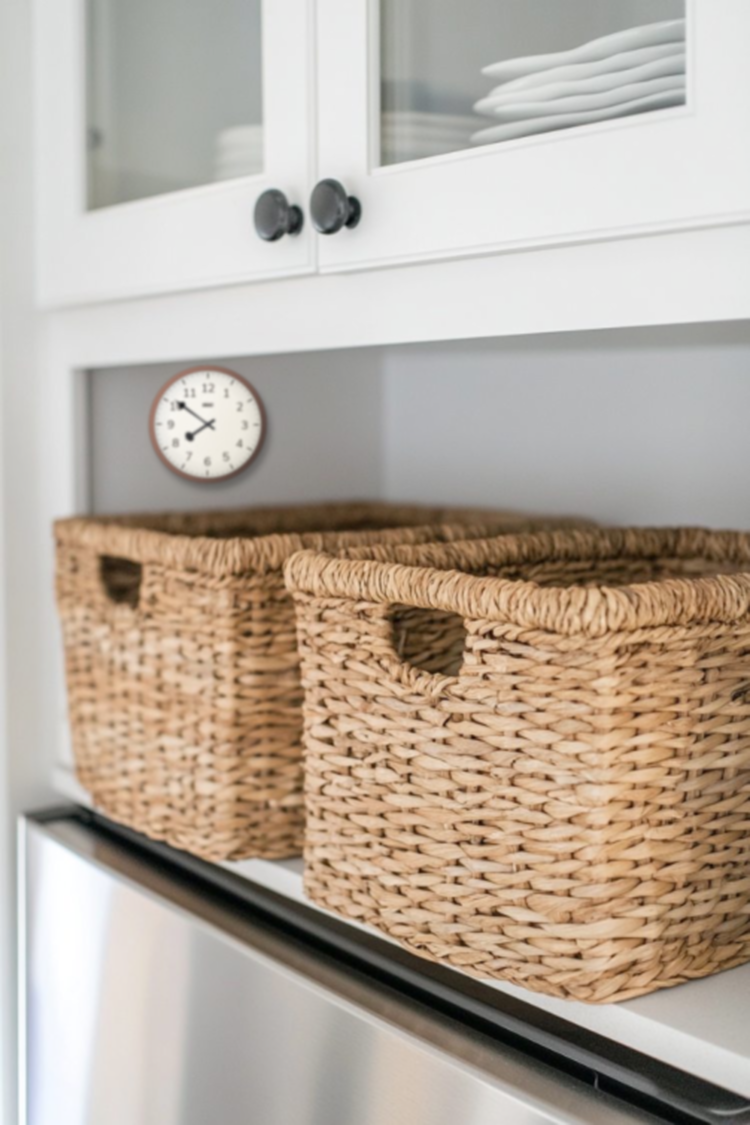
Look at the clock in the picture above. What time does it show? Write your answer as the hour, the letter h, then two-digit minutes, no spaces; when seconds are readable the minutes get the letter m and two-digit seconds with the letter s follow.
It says 7h51
